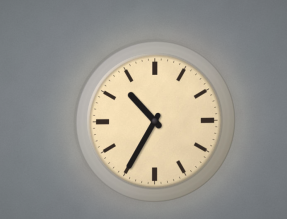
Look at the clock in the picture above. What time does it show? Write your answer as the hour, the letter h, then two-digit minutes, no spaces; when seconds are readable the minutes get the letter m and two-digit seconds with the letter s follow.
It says 10h35
